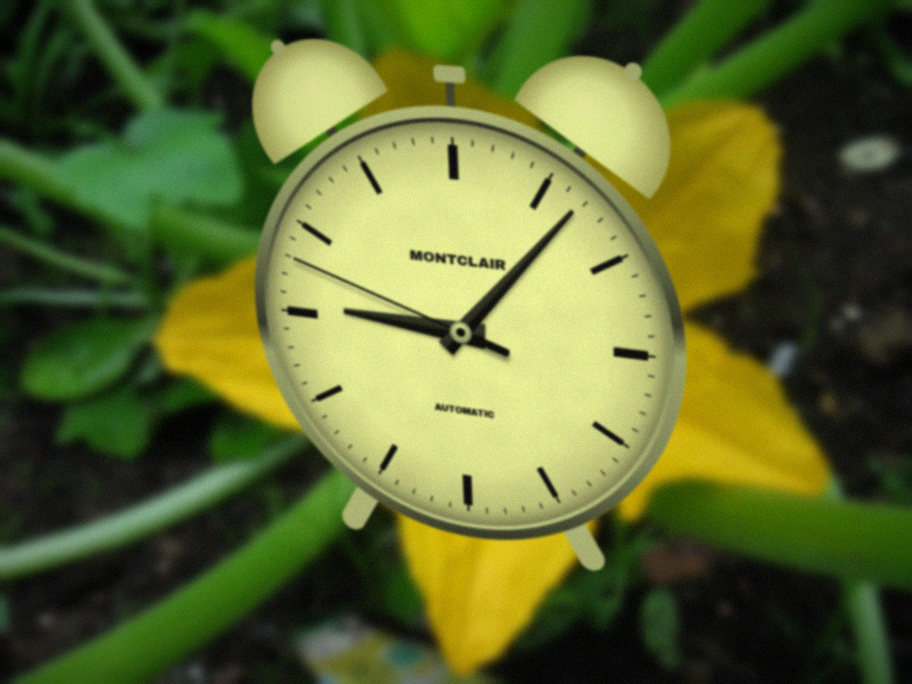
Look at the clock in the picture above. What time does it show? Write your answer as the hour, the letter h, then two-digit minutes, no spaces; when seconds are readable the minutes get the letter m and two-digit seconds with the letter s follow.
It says 9h06m48s
